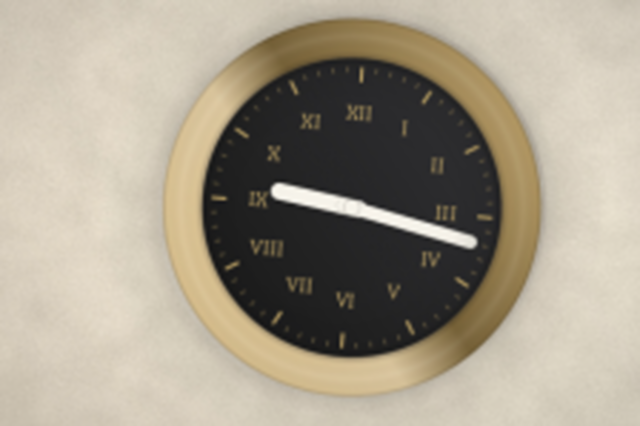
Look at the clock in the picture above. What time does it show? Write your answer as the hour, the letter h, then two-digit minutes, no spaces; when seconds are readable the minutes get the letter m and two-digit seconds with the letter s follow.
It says 9h17
